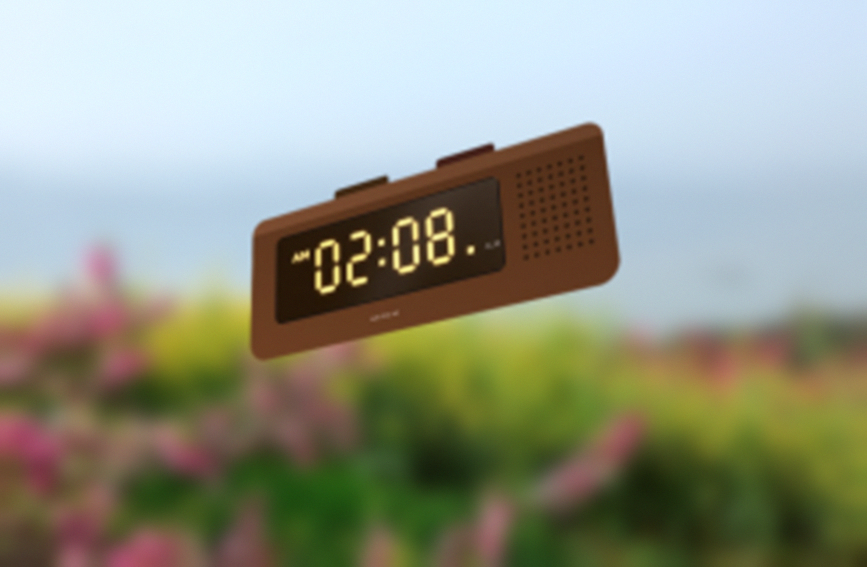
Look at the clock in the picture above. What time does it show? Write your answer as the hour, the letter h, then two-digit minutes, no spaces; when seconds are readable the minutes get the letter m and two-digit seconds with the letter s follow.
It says 2h08
